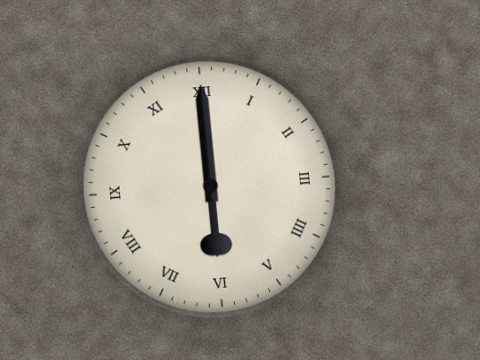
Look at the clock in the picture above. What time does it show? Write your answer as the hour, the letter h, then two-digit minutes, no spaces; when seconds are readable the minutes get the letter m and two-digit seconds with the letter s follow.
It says 6h00
